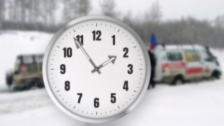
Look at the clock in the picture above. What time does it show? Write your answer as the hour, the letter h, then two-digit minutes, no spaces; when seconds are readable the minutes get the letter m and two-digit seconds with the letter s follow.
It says 1h54
